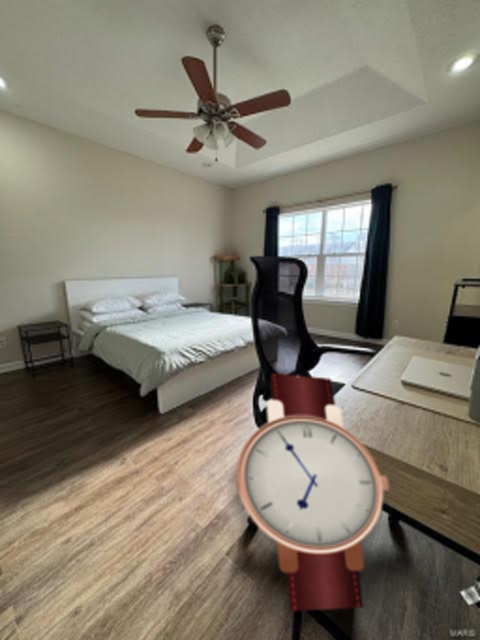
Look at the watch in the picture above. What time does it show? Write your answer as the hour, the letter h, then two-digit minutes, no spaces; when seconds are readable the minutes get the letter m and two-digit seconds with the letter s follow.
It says 6h55
